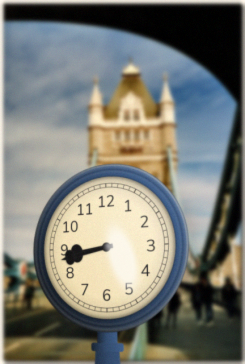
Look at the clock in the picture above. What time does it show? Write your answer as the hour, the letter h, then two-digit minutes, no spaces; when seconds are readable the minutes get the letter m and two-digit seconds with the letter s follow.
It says 8h43
